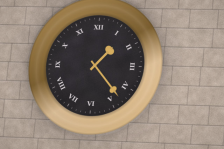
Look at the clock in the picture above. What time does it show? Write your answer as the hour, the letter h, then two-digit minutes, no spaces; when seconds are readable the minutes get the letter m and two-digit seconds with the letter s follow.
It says 1h23
